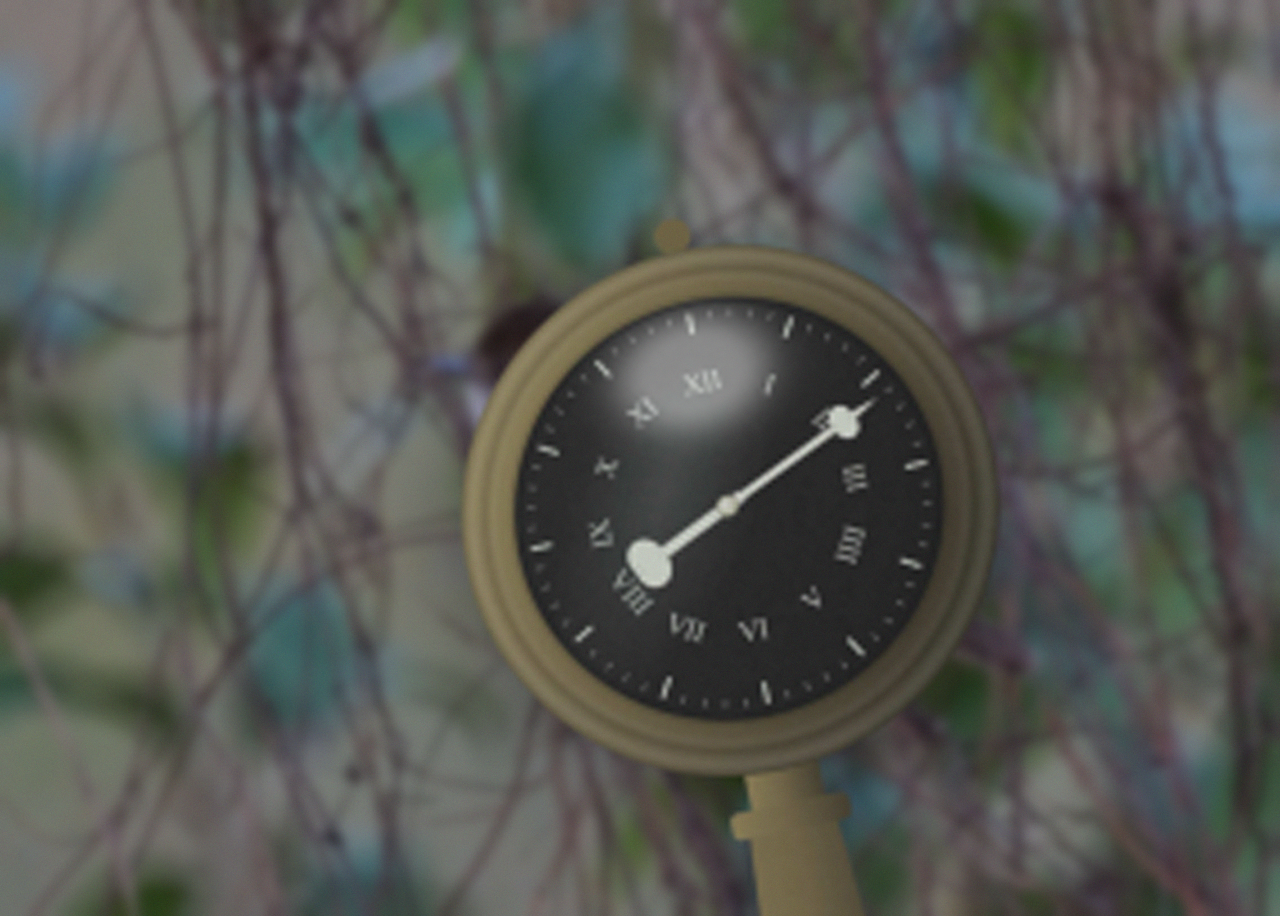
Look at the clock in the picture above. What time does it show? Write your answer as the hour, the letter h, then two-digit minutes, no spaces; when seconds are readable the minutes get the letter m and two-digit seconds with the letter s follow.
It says 8h11
